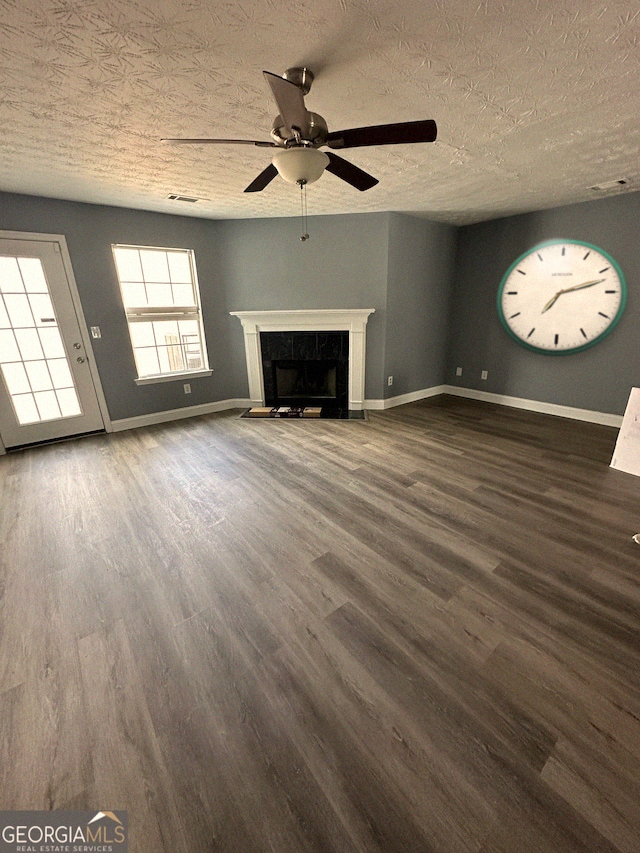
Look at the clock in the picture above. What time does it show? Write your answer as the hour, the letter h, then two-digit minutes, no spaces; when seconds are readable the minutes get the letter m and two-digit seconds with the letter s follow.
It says 7h12
